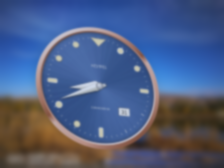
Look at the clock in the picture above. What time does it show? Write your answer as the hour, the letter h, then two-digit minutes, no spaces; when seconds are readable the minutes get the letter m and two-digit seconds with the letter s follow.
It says 8h41
